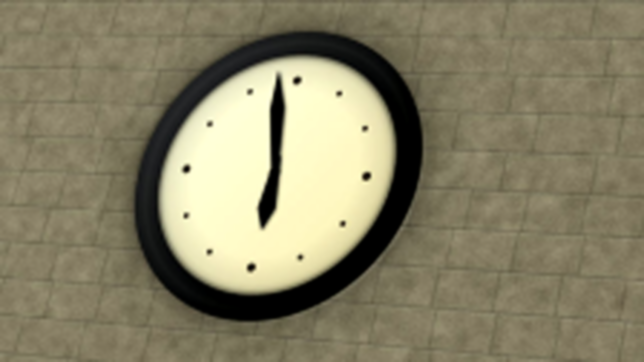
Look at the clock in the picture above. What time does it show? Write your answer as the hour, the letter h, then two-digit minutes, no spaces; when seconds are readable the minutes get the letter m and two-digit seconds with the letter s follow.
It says 5h58
